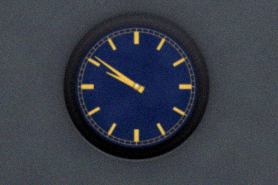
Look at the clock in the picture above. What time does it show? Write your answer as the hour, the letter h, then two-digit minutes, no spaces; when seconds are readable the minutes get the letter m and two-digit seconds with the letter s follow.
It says 9h51
